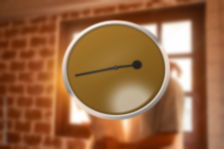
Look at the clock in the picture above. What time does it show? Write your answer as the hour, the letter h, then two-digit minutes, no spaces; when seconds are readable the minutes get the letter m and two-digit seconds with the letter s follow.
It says 2h43
